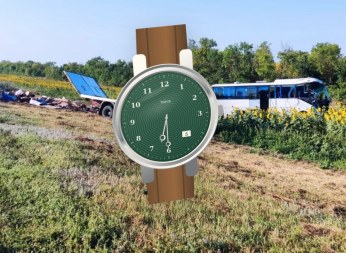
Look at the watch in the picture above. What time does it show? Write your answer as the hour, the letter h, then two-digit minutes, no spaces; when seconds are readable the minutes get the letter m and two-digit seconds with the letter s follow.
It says 6h30
